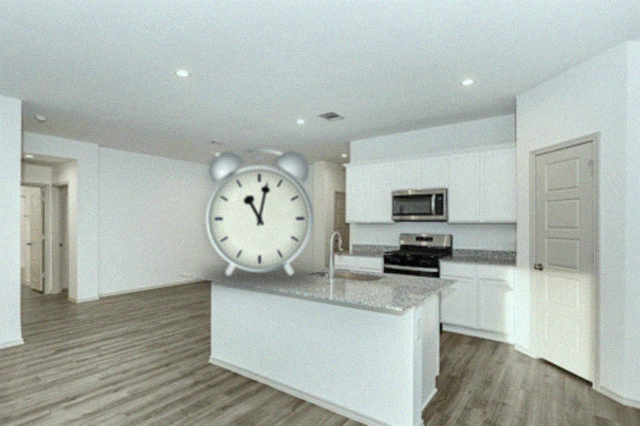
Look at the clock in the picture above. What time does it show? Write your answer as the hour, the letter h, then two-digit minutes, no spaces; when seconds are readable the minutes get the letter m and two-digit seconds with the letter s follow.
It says 11h02
